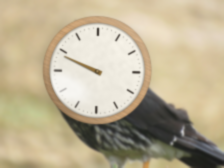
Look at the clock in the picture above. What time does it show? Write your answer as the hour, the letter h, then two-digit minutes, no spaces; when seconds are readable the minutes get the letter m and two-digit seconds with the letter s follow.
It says 9h49
